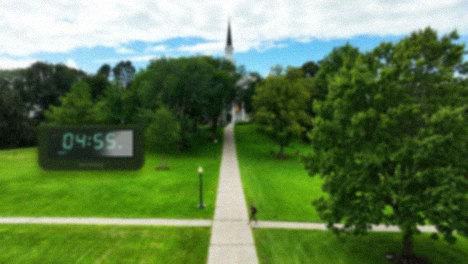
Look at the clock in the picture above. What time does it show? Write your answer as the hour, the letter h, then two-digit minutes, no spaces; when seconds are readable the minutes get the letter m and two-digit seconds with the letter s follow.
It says 4h55
